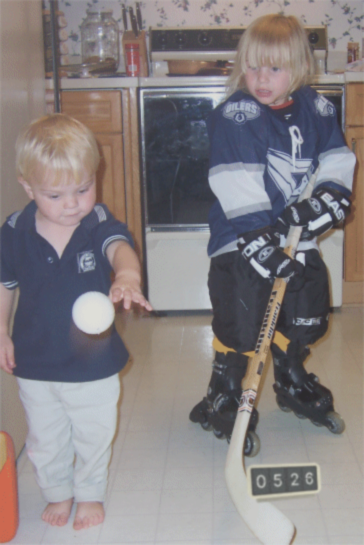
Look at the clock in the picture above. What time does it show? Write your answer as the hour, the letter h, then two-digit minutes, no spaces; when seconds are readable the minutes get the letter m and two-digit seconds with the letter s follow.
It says 5h26
